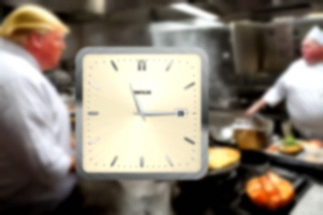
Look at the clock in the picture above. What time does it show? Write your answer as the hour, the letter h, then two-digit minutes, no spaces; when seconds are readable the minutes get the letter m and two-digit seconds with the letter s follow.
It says 11h15
